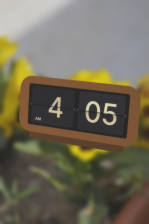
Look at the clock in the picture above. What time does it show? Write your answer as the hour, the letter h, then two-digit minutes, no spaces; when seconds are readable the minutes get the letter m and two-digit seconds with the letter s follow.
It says 4h05
